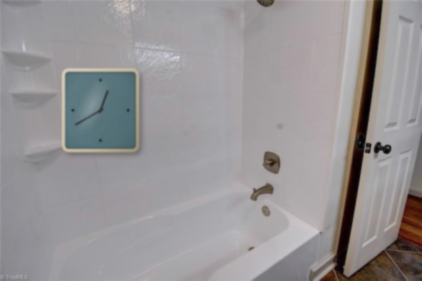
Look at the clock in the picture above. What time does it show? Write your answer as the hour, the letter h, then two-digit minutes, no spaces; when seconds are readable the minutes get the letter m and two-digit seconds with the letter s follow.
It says 12h40
